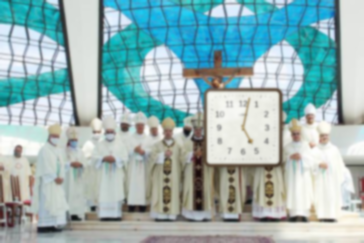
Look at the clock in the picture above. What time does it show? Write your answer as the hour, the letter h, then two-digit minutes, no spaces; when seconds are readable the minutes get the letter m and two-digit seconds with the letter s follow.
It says 5h02
